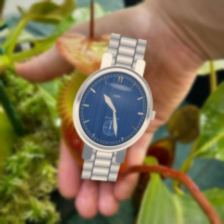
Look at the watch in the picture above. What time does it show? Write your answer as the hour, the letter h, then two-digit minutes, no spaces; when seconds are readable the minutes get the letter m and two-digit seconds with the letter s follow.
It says 10h27
